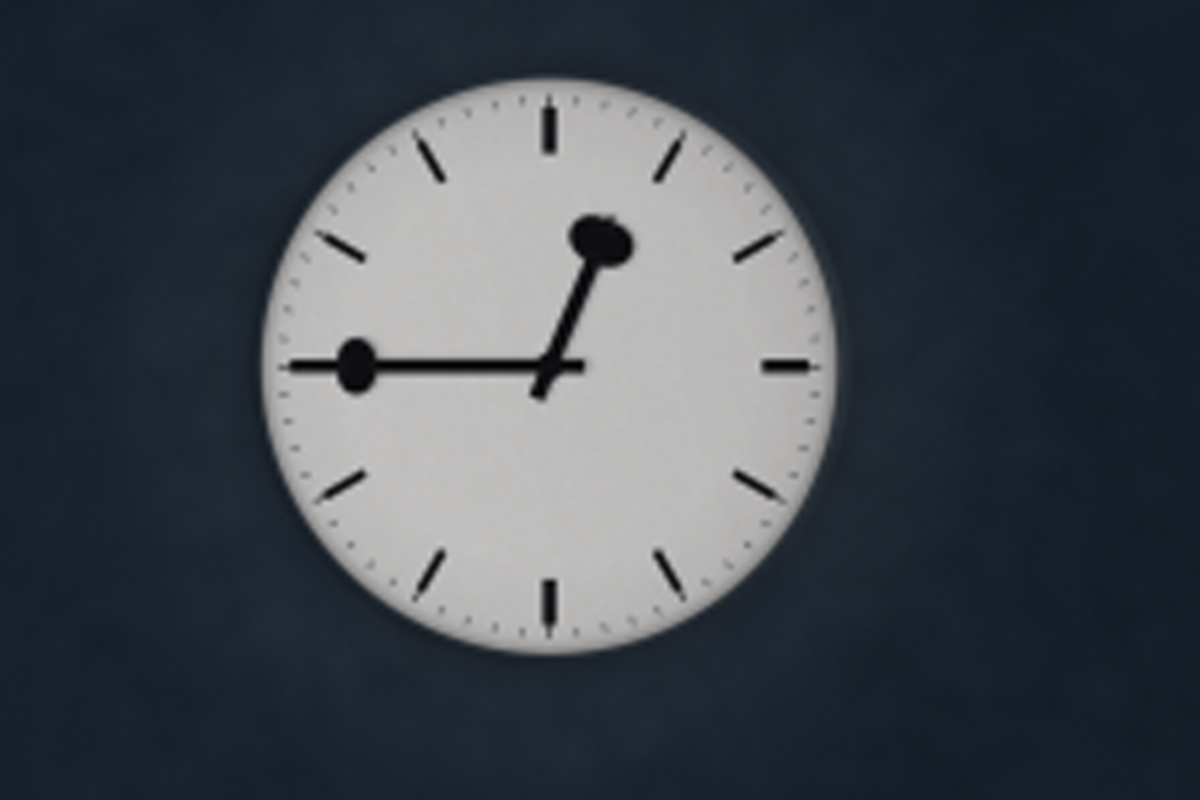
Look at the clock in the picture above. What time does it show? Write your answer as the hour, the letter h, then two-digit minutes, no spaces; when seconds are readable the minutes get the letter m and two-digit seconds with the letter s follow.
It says 12h45
